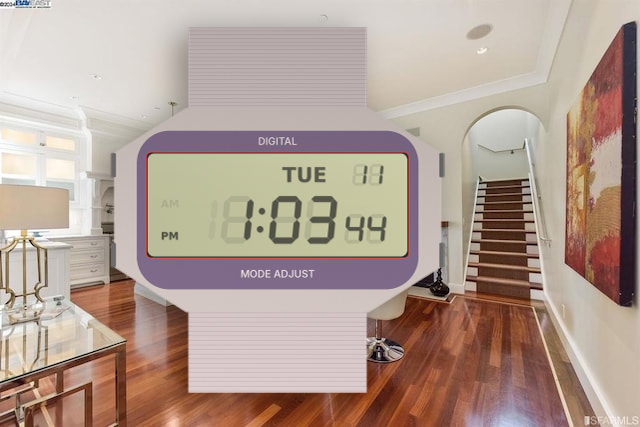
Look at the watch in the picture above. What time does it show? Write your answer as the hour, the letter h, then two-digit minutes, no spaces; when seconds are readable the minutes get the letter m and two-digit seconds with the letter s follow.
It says 1h03m44s
